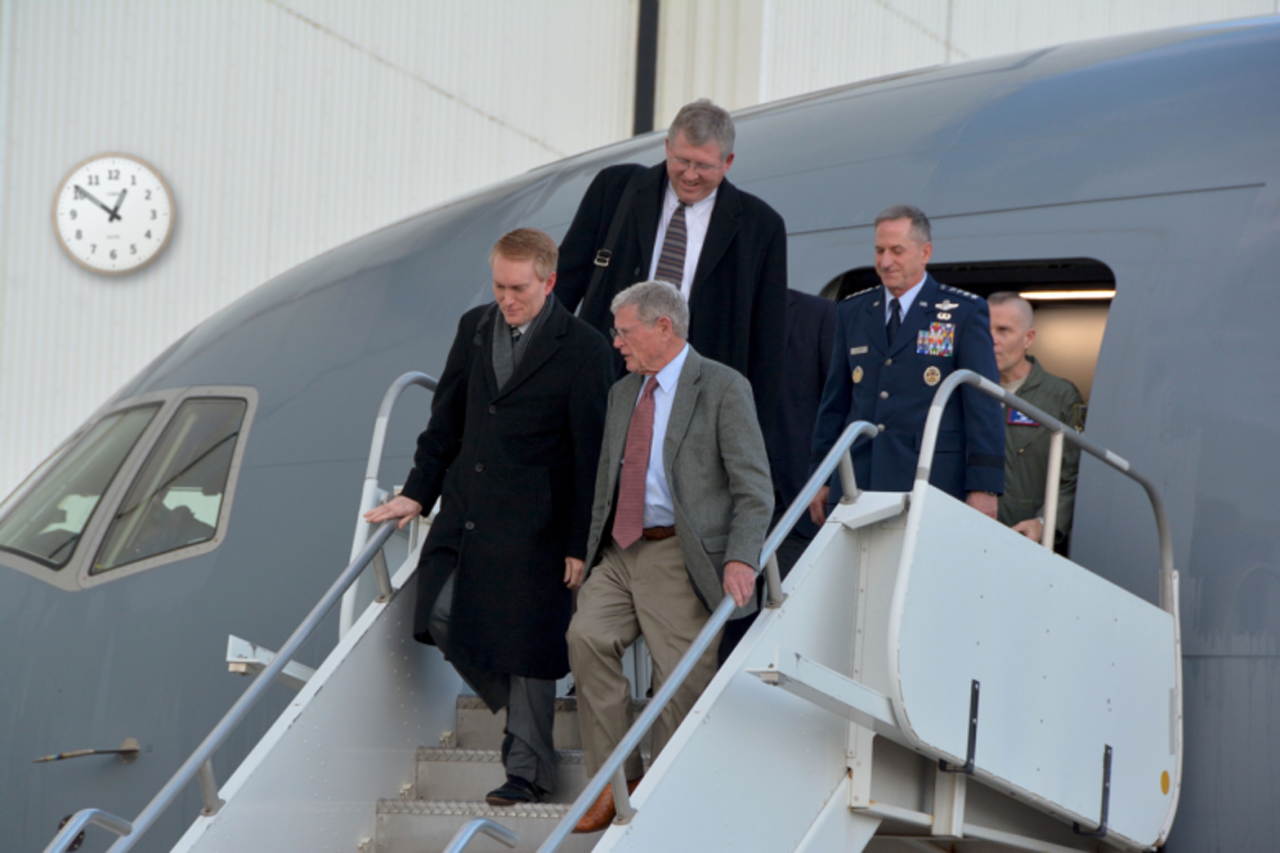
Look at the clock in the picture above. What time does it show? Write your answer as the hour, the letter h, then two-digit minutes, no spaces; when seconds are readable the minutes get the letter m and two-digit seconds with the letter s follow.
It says 12h51
